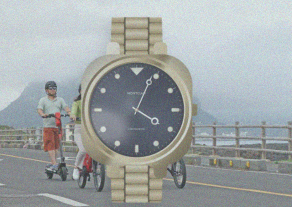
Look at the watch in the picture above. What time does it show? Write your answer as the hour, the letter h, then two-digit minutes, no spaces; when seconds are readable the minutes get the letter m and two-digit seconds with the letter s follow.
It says 4h04
